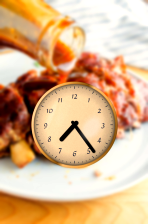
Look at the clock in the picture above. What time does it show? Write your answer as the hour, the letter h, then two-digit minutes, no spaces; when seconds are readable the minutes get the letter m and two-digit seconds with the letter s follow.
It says 7h24
